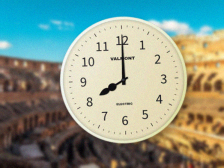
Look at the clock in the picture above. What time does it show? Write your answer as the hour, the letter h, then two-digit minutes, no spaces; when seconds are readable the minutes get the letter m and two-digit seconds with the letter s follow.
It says 8h00
